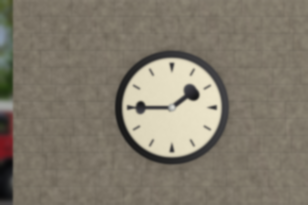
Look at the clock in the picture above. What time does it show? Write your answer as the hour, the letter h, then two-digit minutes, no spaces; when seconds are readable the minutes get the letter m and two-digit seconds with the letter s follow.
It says 1h45
